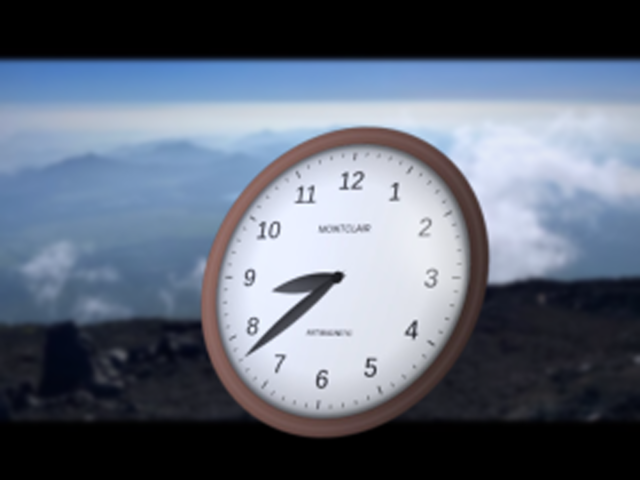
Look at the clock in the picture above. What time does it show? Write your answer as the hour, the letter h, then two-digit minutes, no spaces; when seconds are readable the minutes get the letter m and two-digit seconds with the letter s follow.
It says 8h38
